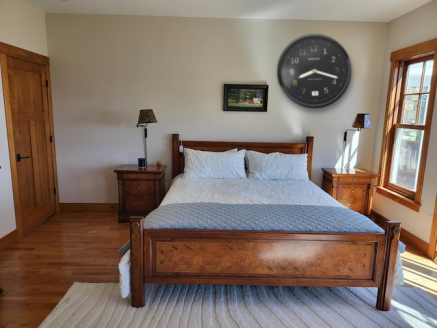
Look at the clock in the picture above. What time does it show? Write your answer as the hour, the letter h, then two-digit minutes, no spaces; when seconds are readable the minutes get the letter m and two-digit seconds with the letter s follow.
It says 8h18
